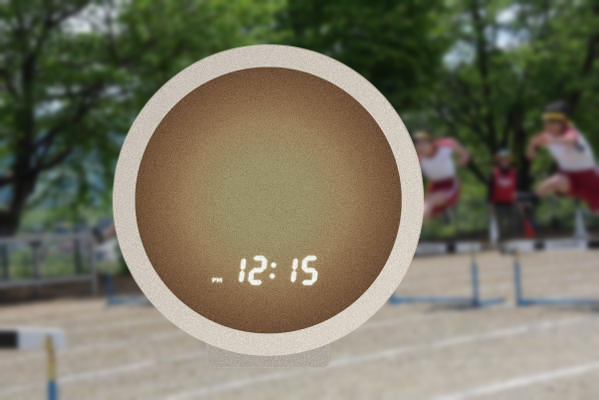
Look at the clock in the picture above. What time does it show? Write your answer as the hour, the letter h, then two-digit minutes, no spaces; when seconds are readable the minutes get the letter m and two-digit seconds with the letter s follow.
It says 12h15
